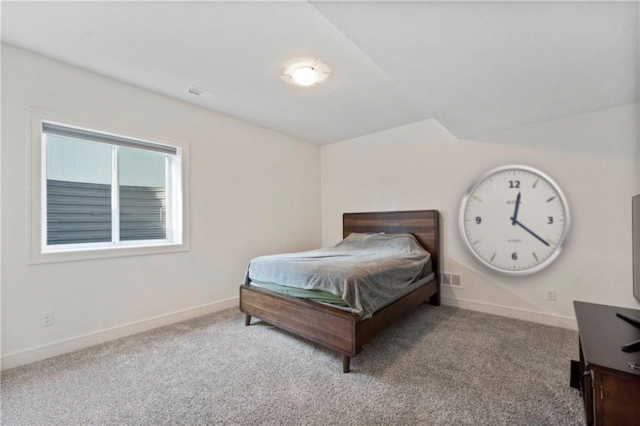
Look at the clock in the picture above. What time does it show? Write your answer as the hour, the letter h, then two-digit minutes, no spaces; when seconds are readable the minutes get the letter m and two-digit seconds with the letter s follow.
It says 12h21
